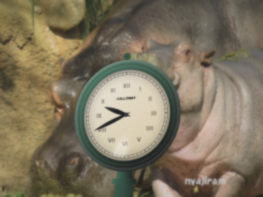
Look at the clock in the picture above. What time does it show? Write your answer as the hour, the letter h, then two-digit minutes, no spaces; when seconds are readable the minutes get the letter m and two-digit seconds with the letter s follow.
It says 9h41
